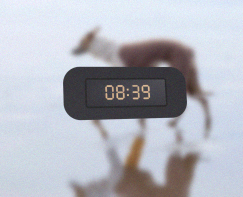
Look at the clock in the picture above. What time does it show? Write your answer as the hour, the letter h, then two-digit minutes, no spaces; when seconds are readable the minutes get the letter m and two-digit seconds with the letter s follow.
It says 8h39
